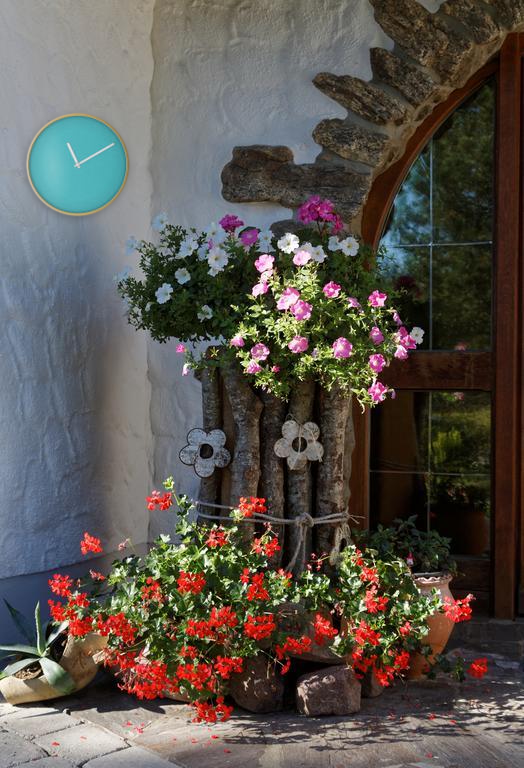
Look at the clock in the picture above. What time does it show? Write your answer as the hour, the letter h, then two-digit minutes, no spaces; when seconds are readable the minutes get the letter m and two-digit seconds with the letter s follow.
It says 11h10
